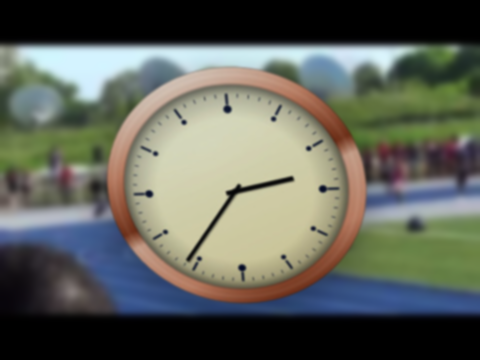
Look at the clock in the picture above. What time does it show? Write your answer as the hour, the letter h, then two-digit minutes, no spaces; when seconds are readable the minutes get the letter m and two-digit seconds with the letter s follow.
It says 2h36
